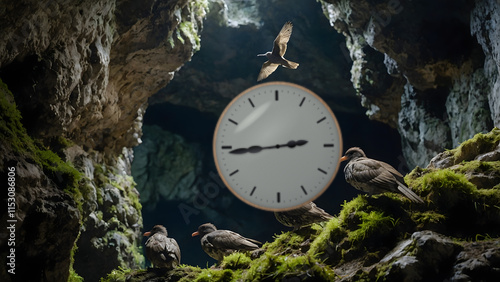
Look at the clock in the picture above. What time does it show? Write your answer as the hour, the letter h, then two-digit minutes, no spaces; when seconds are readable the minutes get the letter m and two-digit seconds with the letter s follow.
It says 2h44
